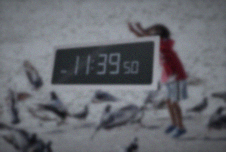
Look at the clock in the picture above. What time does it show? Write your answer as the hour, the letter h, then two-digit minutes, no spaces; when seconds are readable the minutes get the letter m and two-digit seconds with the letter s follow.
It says 11h39
